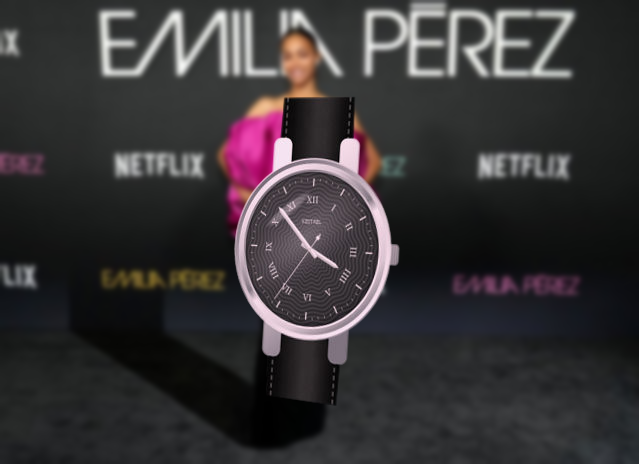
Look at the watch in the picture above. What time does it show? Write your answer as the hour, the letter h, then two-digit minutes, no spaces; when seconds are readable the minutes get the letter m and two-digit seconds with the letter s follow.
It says 3h52m36s
